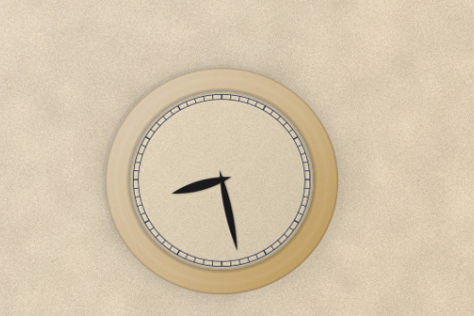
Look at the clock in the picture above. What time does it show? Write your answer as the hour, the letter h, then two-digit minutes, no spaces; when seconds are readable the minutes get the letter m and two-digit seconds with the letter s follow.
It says 8h28
